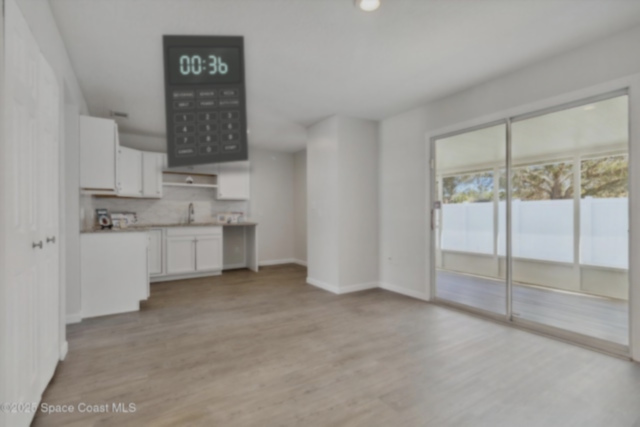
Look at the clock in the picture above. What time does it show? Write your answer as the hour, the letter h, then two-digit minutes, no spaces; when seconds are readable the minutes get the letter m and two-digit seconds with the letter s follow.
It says 0h36
